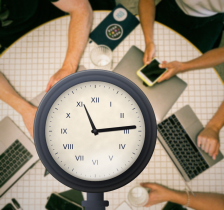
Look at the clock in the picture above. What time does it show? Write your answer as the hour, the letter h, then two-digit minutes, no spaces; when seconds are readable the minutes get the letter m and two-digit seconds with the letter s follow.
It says 11h14
